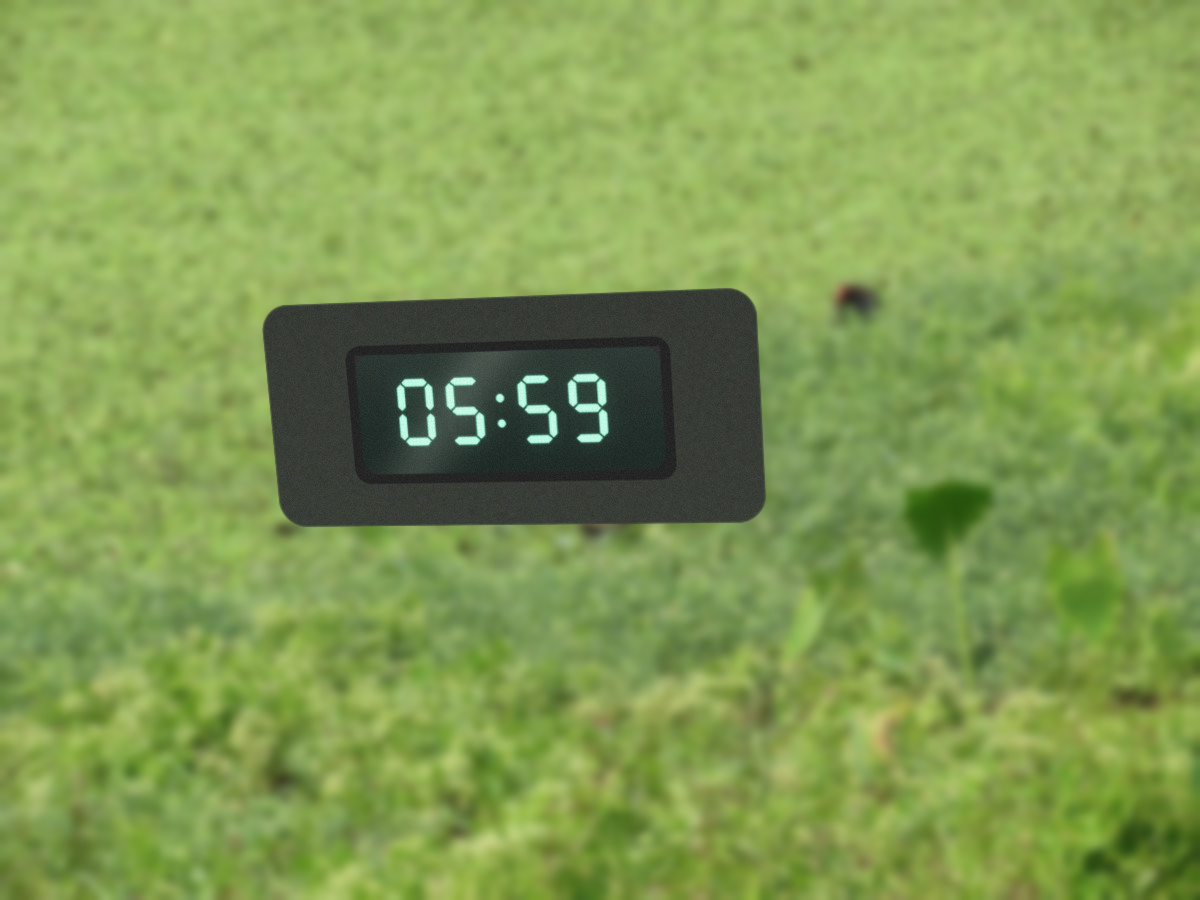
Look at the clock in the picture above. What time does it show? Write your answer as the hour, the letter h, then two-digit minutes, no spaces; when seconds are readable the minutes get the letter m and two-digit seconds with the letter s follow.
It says 5h59
